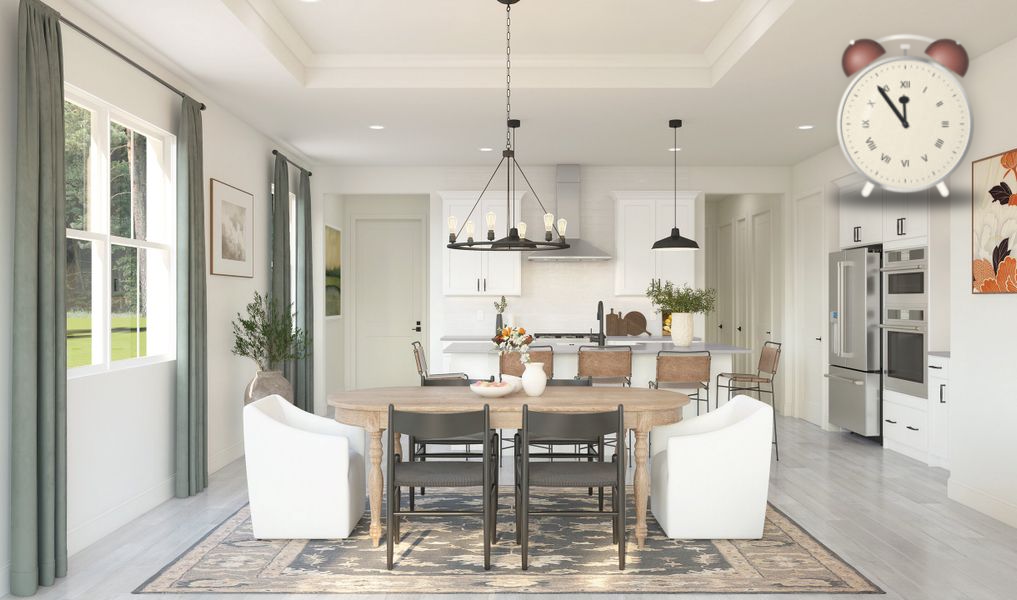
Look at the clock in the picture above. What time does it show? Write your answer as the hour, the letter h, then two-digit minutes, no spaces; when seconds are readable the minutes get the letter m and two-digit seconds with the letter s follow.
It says 11h54
